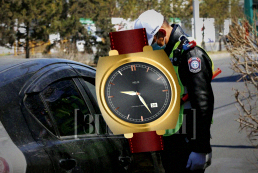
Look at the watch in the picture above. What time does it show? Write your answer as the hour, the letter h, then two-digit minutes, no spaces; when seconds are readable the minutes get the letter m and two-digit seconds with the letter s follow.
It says 9h26
